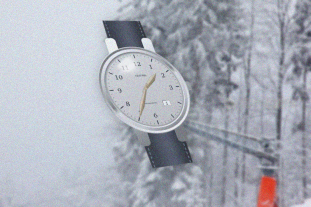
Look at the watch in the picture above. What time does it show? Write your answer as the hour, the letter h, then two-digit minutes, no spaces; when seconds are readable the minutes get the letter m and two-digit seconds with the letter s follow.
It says 1h35
